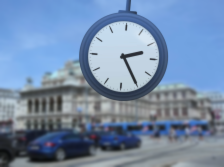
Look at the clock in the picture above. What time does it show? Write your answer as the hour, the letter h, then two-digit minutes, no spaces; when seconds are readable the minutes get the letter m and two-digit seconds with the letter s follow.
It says 2h25
